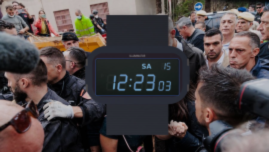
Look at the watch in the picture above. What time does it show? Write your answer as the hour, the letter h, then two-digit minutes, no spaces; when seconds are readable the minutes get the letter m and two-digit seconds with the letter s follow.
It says 12h23m03s
